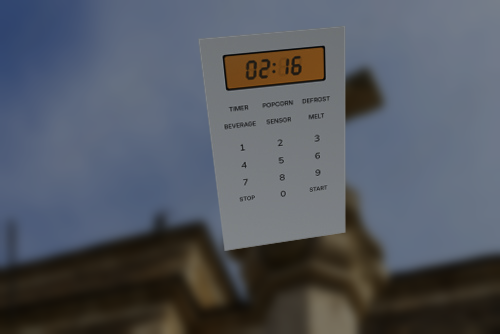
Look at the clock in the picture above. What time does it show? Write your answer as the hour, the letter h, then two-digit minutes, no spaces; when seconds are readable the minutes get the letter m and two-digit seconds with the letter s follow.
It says 2h16
